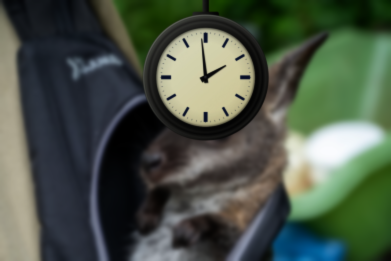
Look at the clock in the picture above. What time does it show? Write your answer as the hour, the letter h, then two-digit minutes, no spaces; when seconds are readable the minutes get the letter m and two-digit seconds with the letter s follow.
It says 1h59
